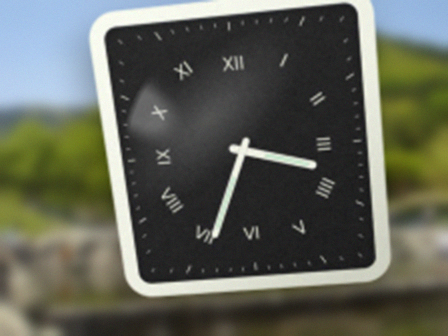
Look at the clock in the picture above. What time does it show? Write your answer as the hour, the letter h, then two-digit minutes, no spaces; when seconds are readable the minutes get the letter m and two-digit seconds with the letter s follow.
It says 3h34
